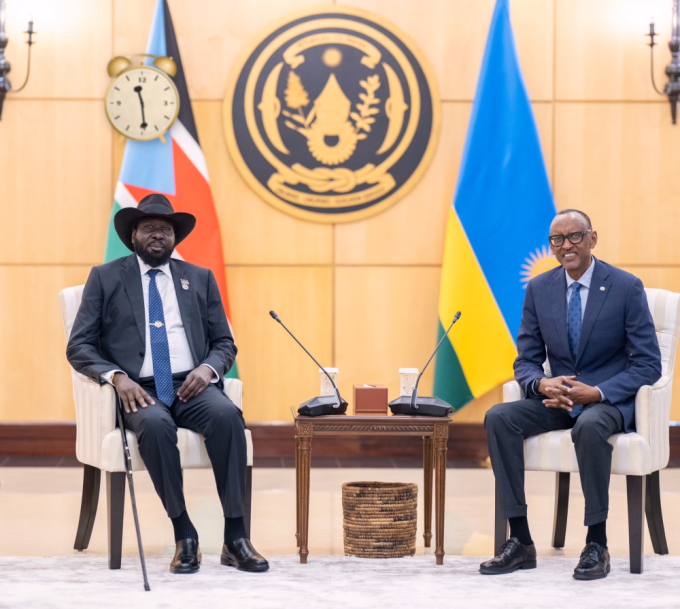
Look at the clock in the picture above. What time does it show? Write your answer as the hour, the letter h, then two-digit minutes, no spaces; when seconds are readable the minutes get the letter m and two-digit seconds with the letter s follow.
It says 11h29
